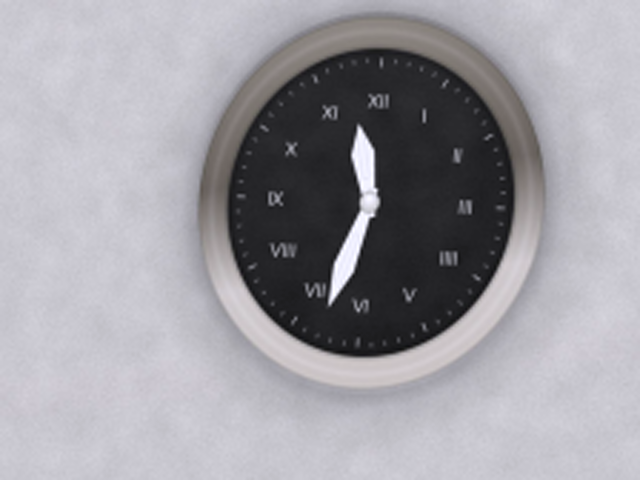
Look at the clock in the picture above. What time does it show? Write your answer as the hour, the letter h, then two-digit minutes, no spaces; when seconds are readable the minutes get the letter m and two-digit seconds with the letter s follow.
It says 11h33
